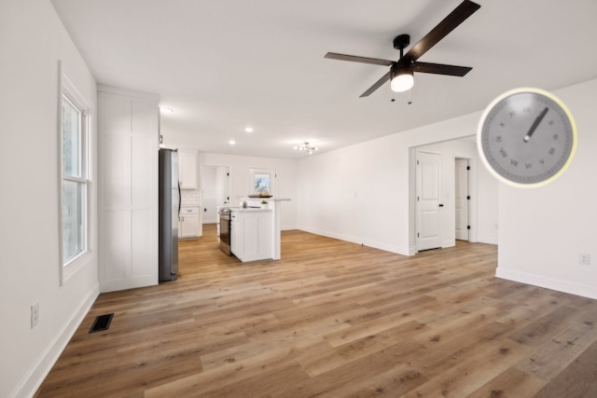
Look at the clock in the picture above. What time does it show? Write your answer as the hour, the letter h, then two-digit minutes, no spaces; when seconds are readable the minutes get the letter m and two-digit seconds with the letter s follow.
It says 1h06
